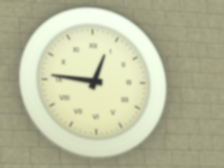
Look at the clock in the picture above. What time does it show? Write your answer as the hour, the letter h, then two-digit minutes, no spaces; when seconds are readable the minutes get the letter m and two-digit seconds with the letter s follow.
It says 12h46
